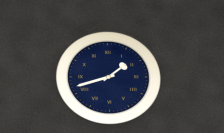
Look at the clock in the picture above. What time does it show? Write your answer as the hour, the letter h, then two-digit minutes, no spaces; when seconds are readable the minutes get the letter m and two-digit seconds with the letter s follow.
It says 1h42
